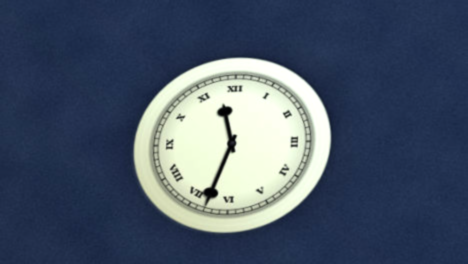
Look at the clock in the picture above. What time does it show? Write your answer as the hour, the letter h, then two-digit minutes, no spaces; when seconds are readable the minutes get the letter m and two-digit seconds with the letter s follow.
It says 11h33
